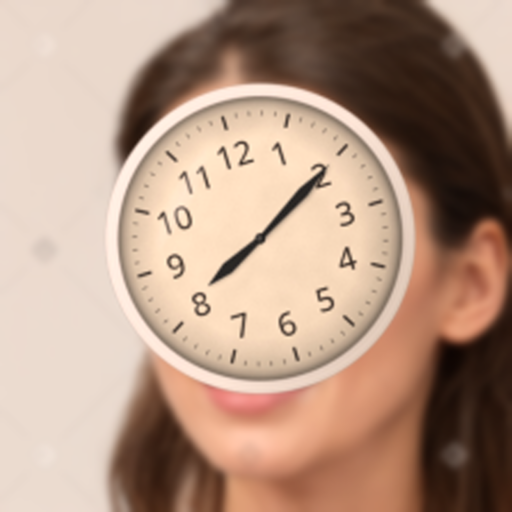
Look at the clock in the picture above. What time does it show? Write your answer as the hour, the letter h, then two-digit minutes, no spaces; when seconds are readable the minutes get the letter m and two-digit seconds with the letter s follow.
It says 8h10
